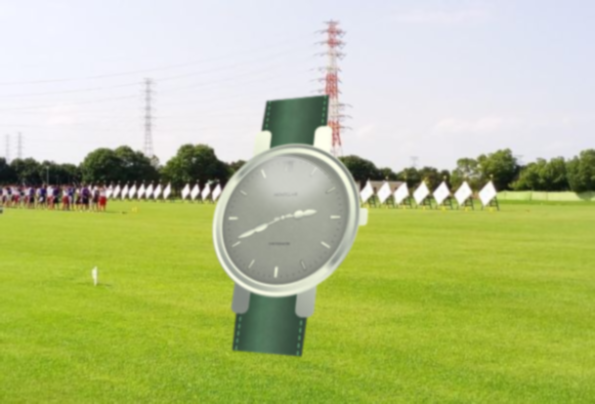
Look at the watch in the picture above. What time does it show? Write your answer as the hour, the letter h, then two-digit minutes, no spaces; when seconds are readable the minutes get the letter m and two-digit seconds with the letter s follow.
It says 2h41
